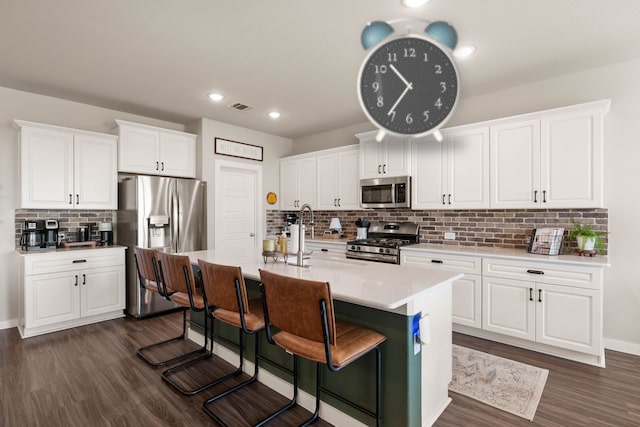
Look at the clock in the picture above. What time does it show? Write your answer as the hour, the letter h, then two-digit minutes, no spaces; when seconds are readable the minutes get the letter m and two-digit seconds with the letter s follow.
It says 10h36
